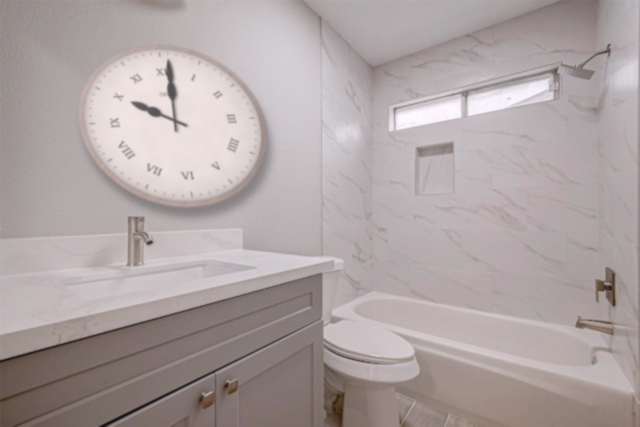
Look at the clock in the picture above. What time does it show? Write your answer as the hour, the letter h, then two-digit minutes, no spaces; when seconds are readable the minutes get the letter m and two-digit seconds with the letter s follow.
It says 10h01
